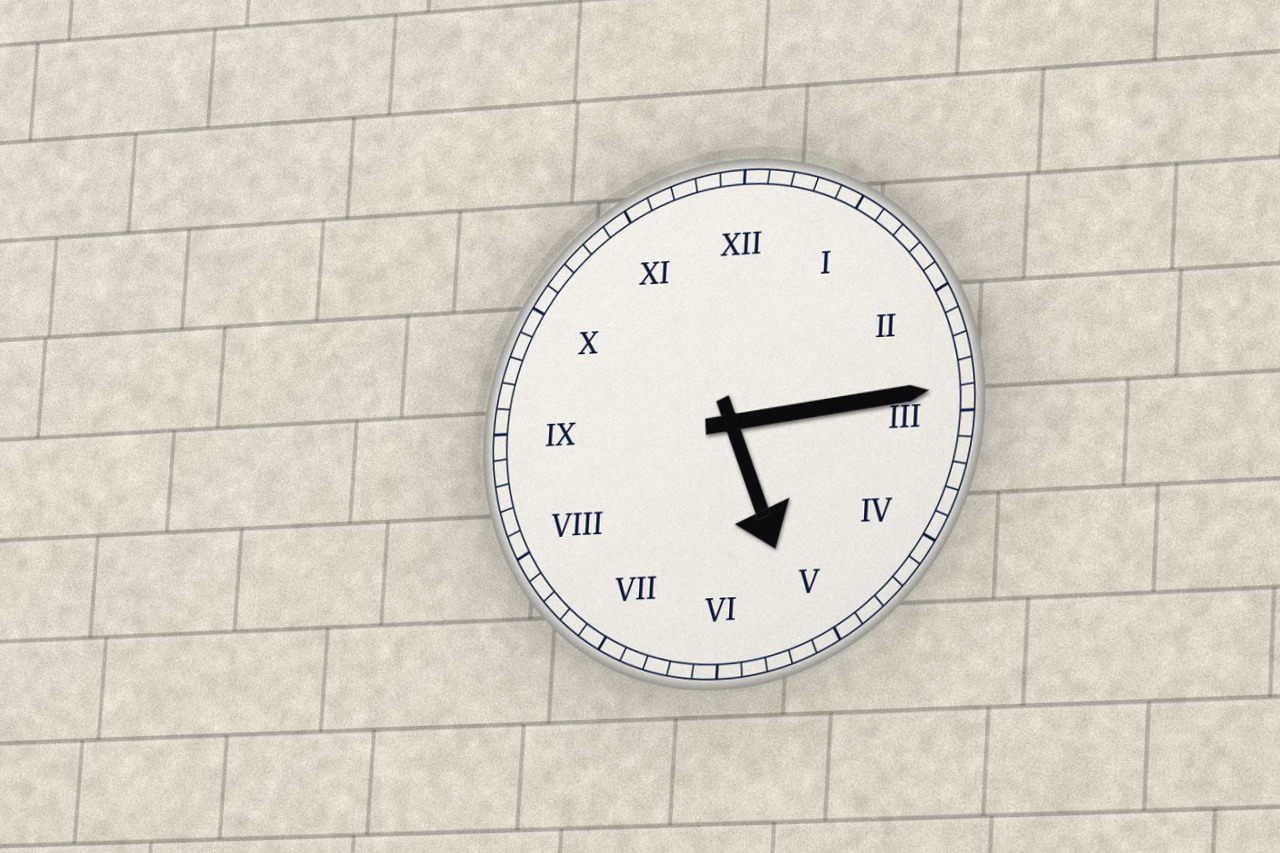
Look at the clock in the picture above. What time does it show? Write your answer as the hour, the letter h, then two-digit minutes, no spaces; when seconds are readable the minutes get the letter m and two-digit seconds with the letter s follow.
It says 5h14
